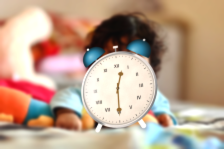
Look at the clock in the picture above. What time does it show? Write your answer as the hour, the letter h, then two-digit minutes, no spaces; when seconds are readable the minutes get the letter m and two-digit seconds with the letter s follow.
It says 12h30
